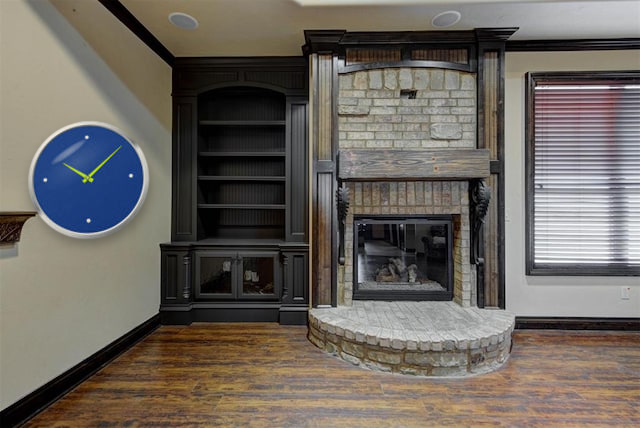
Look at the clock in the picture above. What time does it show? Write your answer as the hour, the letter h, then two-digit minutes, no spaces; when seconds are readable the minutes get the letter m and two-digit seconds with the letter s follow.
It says 10h08
